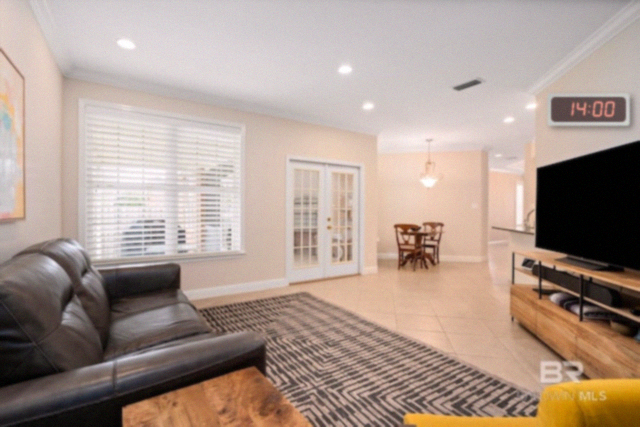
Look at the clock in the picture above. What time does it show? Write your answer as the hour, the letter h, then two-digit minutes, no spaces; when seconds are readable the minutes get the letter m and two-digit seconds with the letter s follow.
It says 14h00
